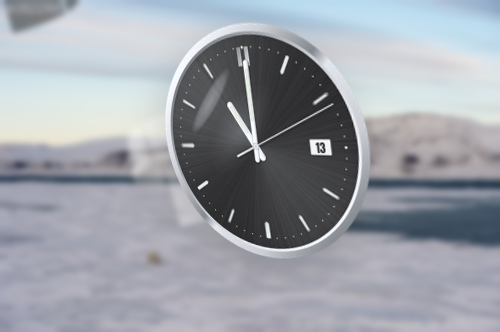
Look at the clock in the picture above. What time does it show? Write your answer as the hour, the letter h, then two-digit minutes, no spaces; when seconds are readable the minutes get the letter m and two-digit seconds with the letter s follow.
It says 11h00m11s
